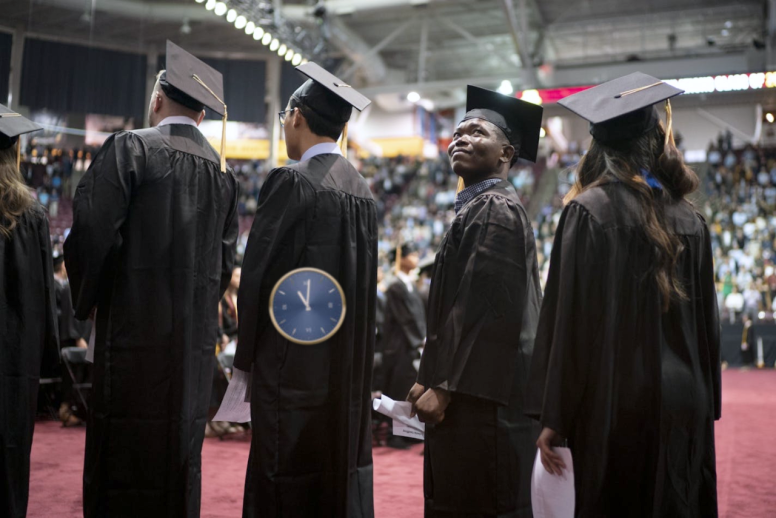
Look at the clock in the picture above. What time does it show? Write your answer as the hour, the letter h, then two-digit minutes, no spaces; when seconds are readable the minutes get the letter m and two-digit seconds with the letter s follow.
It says 11h01
